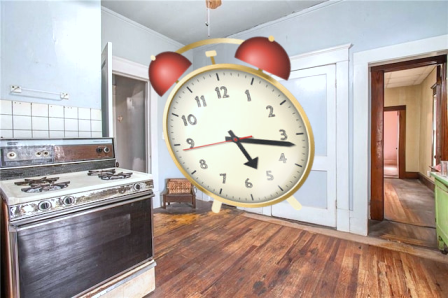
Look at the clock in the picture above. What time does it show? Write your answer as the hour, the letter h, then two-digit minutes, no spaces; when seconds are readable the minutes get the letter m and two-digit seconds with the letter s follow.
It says 5h16m44s
